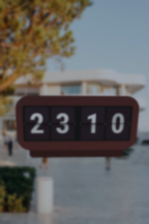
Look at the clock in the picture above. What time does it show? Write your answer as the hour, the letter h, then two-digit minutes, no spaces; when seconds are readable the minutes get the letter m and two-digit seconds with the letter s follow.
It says 23h10
